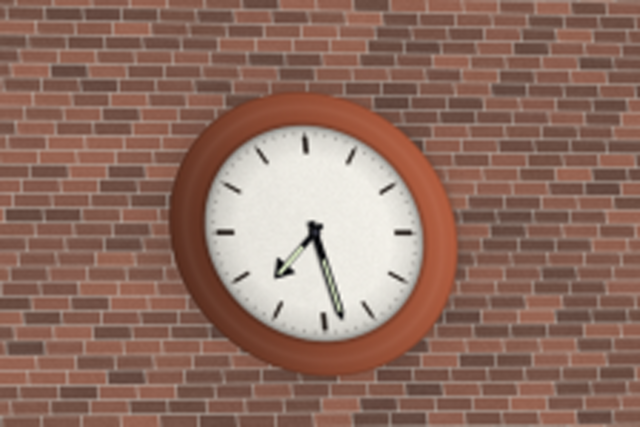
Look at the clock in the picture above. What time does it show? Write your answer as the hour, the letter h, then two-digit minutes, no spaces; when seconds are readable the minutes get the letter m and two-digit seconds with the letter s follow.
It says 7h28
